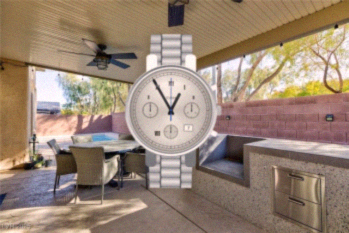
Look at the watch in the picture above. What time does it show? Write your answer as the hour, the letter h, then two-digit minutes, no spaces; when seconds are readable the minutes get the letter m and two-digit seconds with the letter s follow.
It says 12h55
